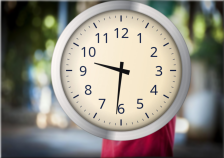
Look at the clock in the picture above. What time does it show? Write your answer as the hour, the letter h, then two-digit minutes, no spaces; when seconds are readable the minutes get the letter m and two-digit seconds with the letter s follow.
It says 9h31
